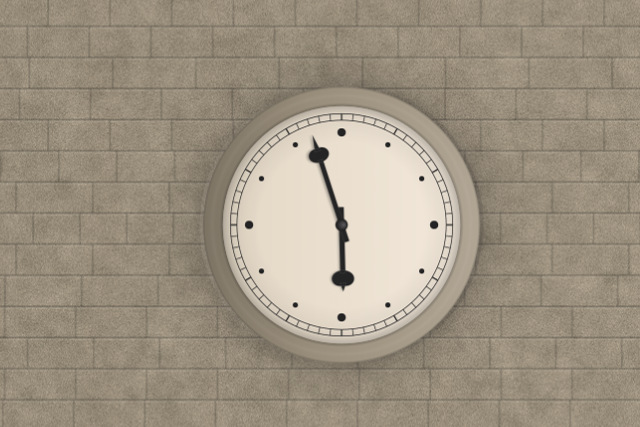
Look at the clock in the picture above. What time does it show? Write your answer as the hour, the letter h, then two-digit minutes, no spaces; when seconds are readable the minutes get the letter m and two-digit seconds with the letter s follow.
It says 5h57
